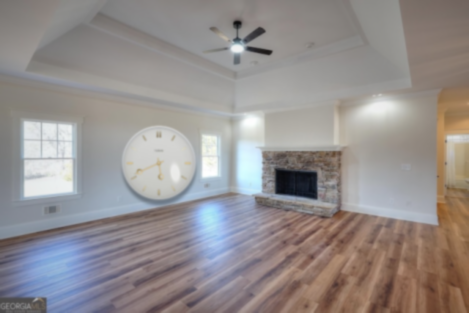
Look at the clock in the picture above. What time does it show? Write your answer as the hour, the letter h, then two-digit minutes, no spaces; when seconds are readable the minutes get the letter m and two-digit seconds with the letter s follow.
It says 5h41
